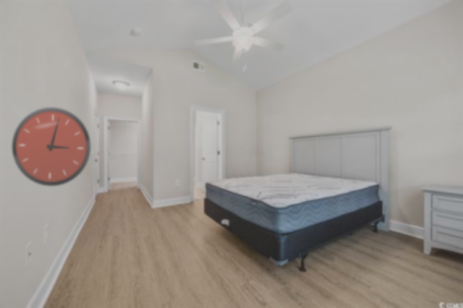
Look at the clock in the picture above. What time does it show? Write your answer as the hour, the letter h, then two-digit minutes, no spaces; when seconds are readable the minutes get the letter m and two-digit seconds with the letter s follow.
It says 3h02
